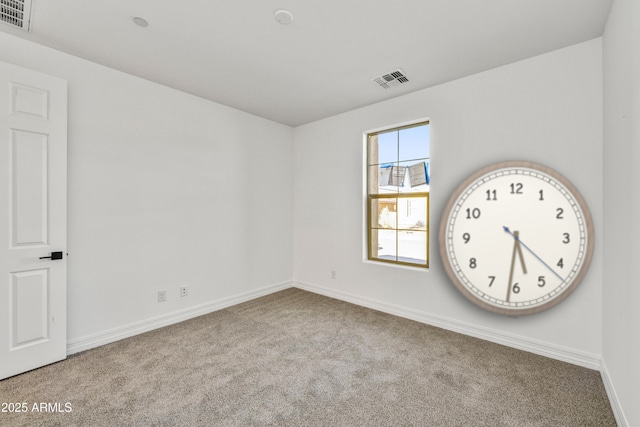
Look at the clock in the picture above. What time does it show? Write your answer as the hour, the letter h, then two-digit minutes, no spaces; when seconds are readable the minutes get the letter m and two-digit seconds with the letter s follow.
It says 5h31m22s
